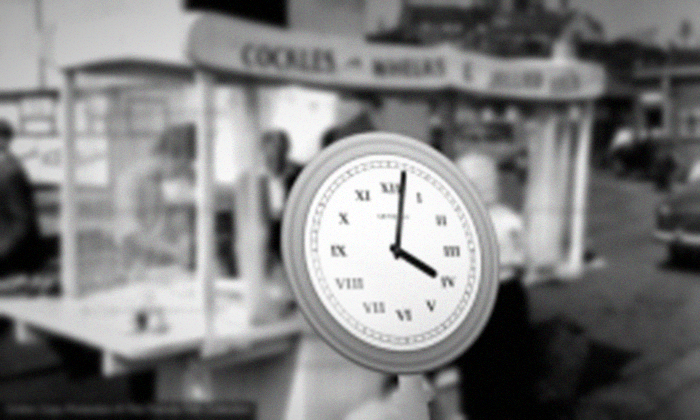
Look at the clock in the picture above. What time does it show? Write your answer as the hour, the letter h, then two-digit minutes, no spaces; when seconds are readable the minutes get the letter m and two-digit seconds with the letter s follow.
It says 4h02
